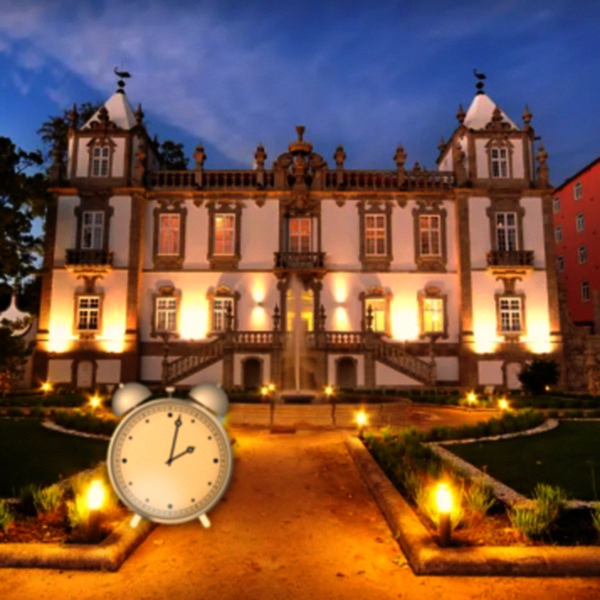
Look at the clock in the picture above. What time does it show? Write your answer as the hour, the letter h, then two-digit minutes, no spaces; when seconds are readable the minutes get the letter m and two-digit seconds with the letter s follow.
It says 2h02
